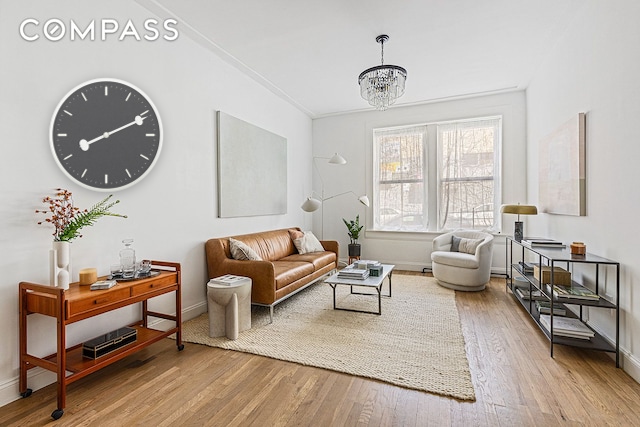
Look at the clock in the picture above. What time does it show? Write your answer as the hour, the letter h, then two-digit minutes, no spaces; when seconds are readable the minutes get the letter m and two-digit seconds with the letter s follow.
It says 8h11
